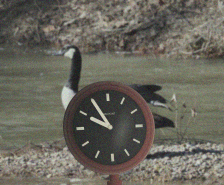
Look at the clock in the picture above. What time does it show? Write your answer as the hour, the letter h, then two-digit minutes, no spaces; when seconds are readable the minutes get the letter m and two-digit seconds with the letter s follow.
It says 9h55
